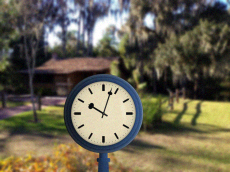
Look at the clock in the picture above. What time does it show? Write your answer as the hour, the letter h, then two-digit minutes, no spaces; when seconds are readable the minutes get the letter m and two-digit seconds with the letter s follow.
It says 10h03
